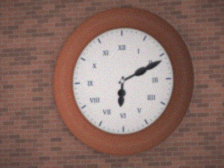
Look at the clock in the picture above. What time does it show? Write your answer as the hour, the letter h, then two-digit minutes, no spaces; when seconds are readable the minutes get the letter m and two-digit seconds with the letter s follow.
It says 6h11
